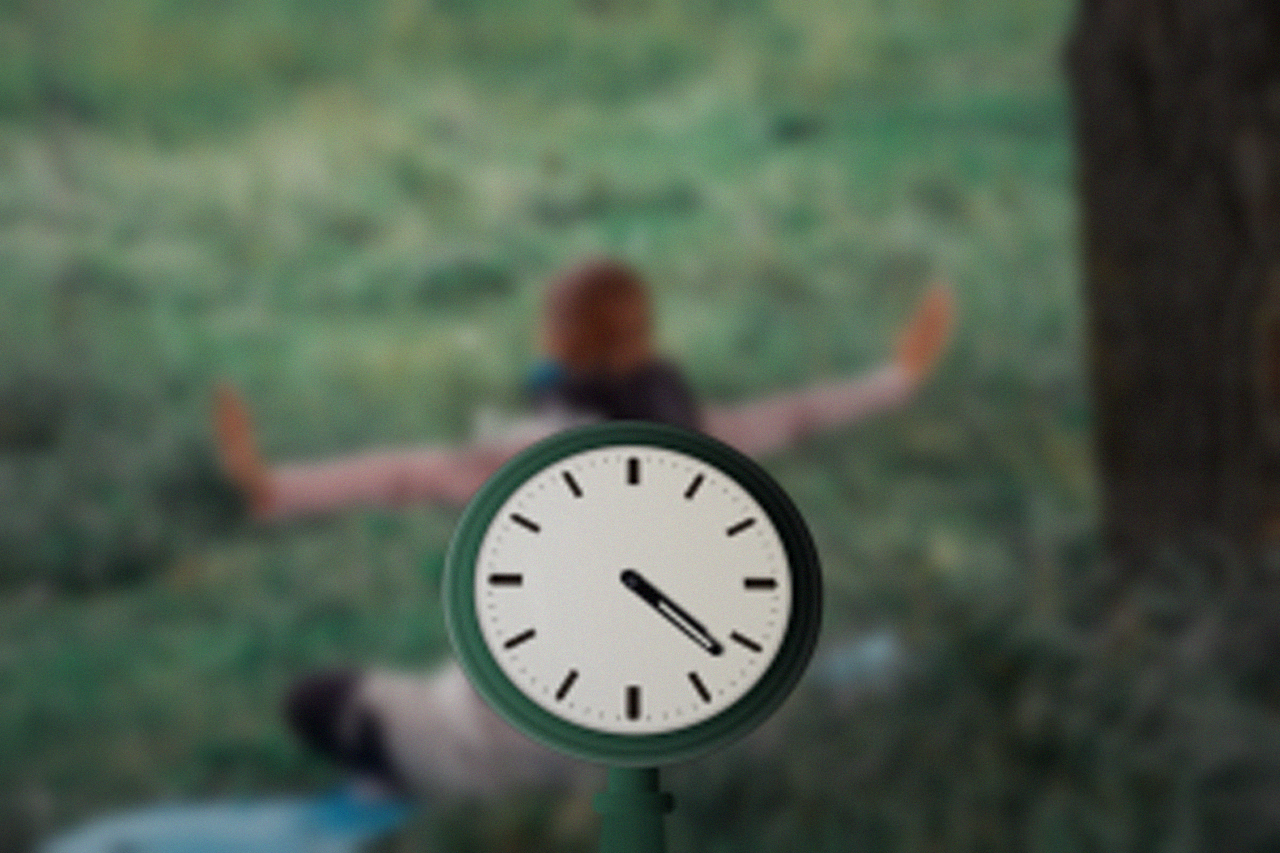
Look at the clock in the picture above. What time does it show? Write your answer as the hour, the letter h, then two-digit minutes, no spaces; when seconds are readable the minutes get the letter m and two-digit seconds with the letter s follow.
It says 4h22
